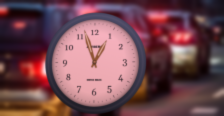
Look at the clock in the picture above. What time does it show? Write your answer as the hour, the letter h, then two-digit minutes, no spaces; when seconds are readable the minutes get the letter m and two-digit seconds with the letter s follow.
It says 12h57
